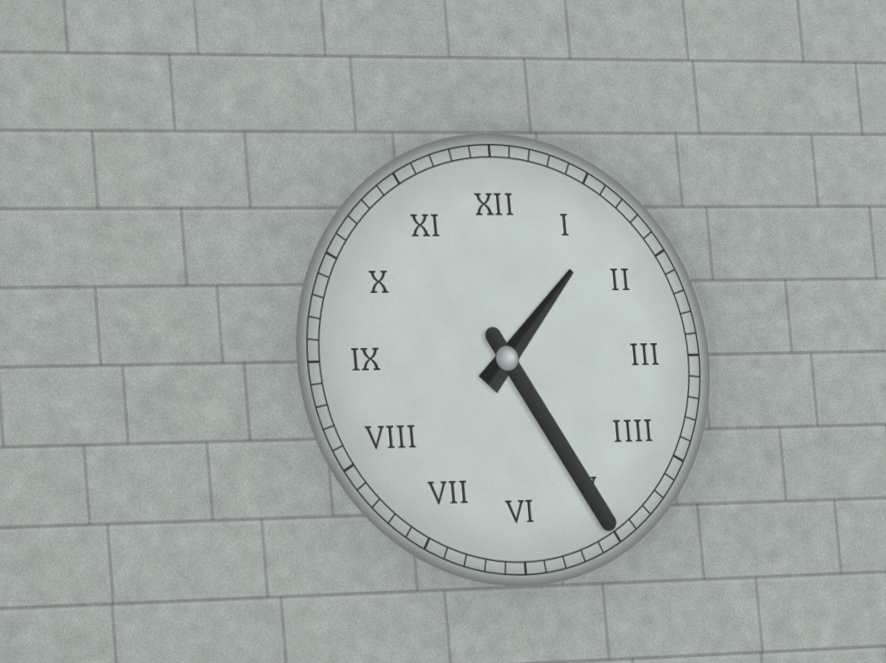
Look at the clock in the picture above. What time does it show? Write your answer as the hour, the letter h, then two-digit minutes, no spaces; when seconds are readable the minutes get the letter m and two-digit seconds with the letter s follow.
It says 1h25
